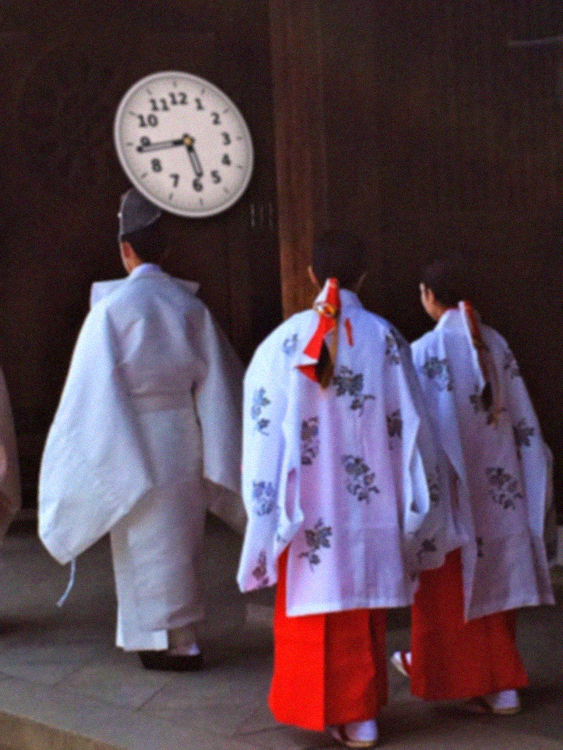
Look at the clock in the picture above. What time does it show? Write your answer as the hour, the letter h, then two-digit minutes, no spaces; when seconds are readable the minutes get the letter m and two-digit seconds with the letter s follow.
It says 5h44
